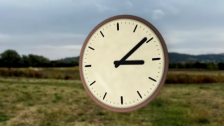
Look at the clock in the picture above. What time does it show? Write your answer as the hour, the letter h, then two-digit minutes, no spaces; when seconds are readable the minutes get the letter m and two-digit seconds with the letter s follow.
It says 3h09
